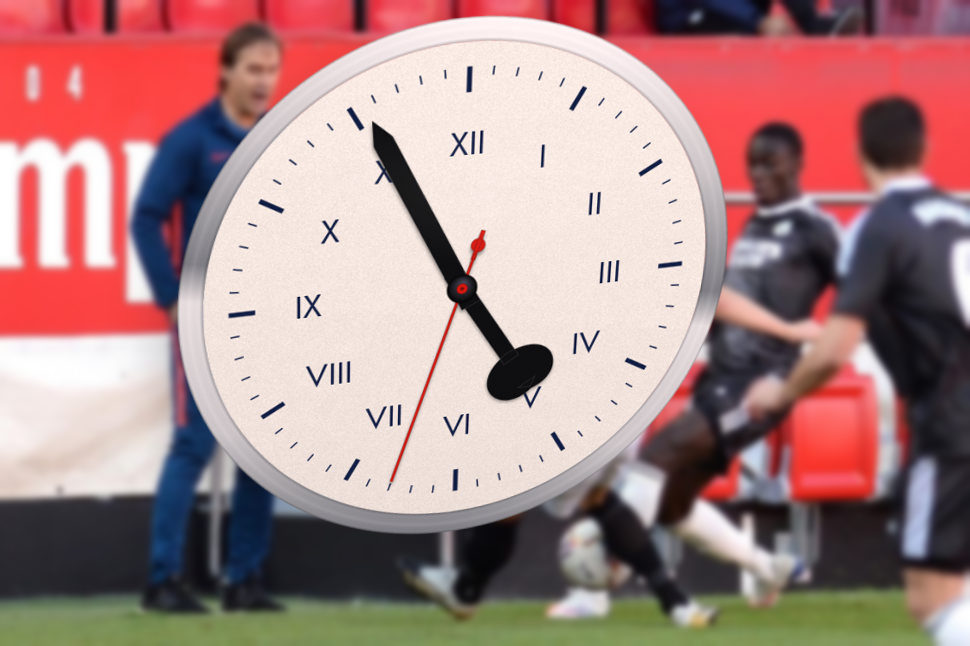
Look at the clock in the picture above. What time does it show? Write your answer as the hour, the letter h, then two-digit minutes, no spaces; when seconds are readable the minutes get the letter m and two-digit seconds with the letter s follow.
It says 4h55m33s
